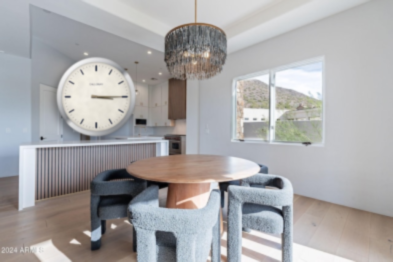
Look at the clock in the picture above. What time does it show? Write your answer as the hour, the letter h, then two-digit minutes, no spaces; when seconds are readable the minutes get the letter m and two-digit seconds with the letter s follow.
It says 3h15
